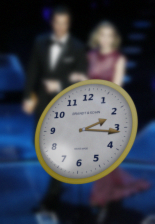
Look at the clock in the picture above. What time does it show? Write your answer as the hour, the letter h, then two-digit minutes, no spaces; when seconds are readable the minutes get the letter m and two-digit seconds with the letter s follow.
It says 2h16
